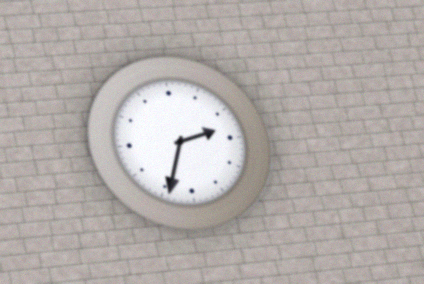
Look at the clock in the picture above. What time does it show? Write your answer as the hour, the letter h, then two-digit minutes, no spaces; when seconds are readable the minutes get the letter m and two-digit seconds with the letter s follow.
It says 2h34
